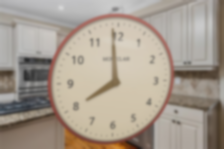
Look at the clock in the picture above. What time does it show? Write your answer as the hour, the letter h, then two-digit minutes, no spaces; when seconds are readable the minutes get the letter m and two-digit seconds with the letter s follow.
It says 7h59
